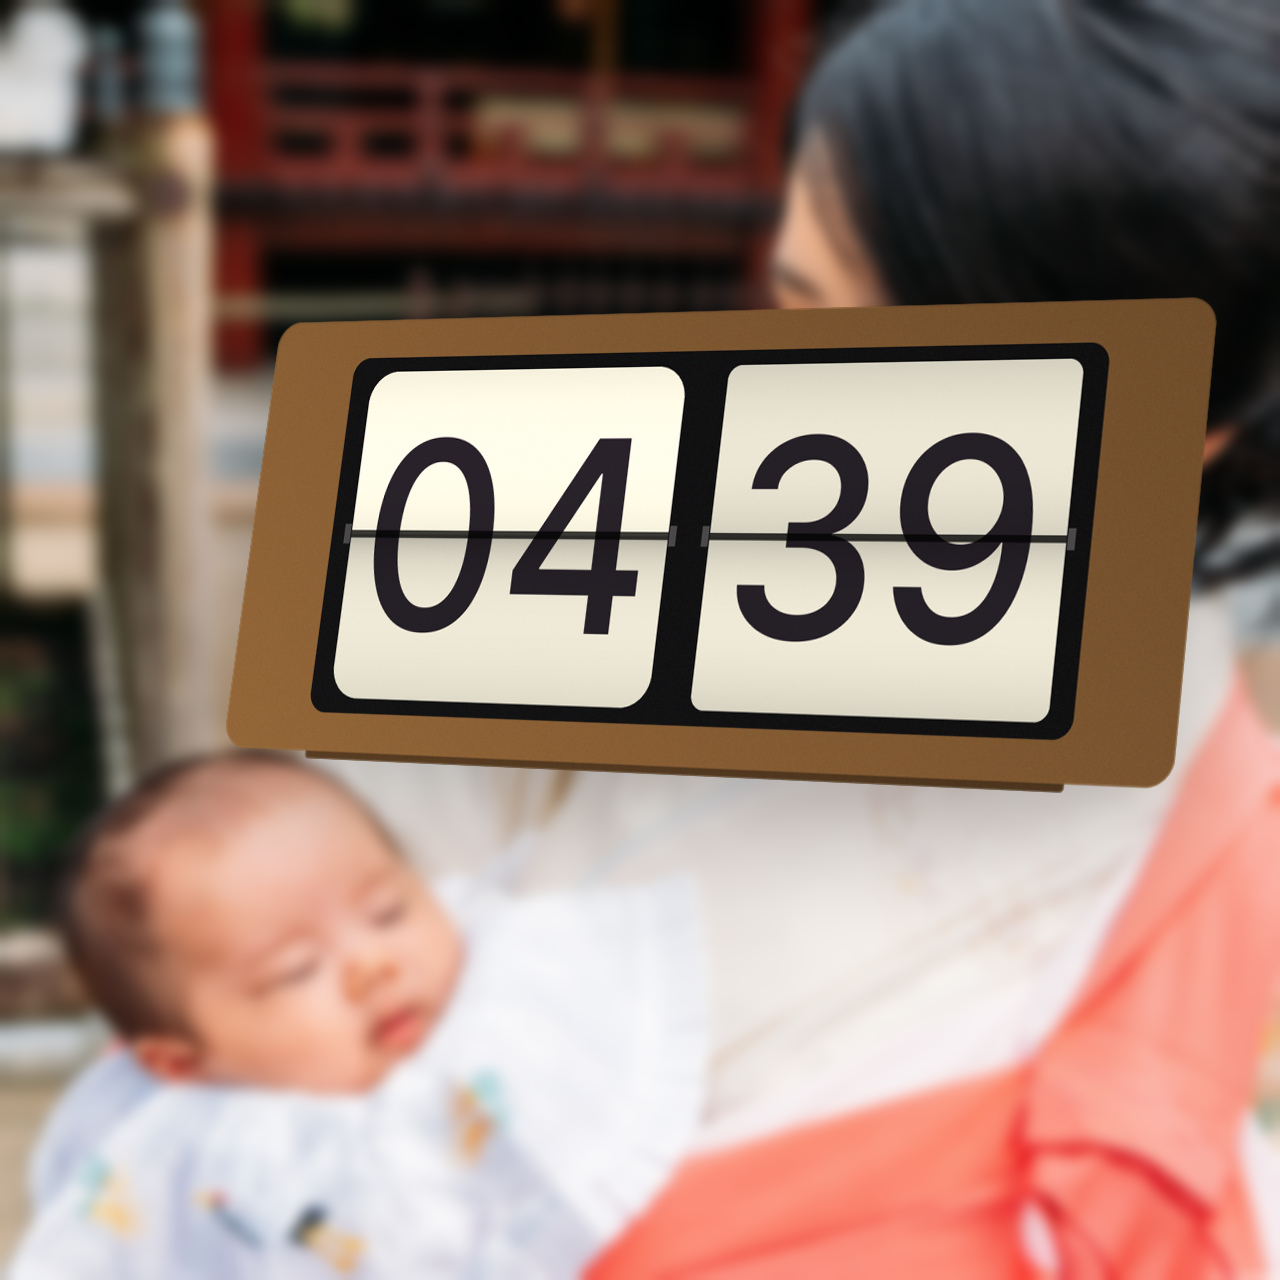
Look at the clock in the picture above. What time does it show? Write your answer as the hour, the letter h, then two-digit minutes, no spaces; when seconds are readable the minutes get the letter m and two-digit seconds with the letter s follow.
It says 4h39
